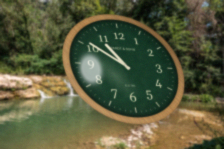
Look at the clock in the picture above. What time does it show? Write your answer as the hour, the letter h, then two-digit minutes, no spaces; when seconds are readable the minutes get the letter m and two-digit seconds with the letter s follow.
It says 10h51
